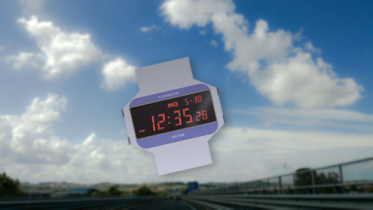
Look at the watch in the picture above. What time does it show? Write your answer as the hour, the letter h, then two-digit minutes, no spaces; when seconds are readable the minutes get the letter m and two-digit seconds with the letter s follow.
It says 12h35m28s
